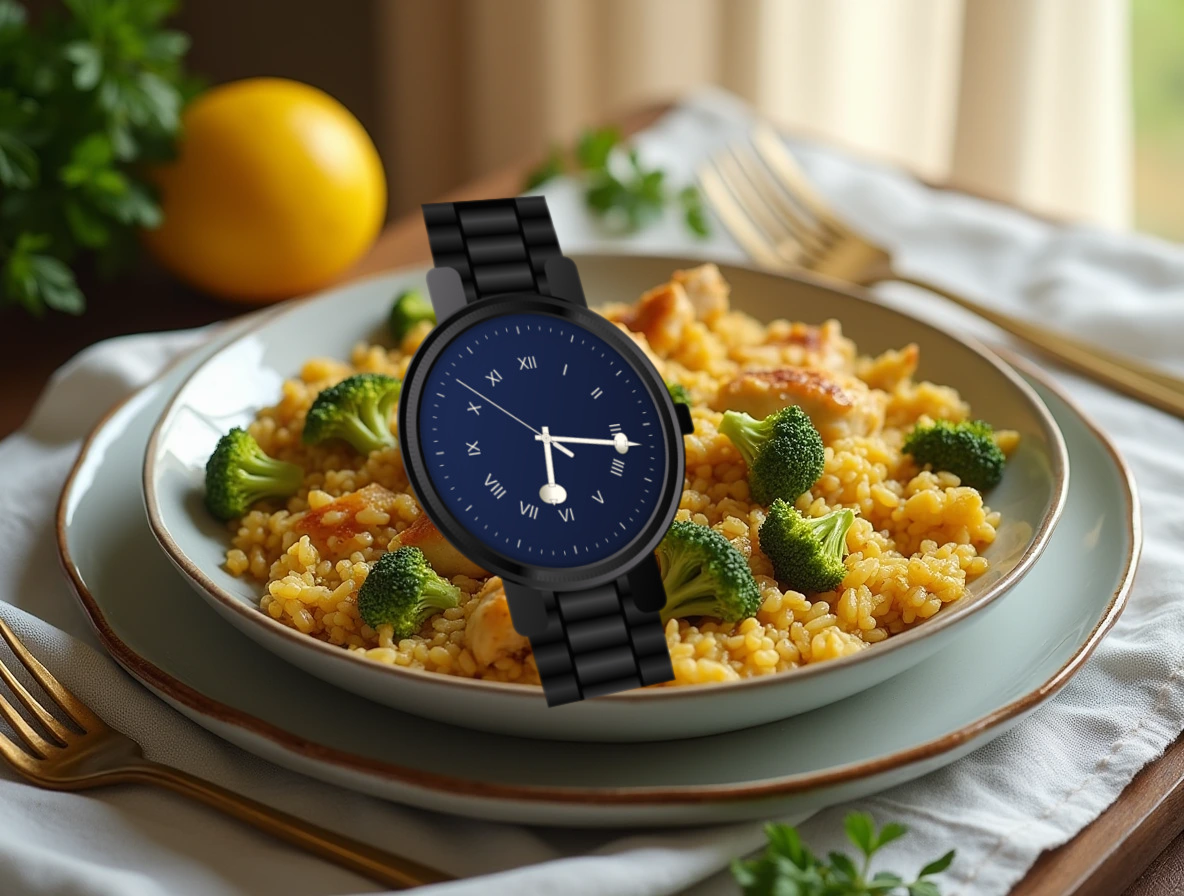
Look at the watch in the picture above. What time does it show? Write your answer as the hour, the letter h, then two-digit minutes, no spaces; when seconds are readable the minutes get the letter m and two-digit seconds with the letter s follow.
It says 6h16m52s
